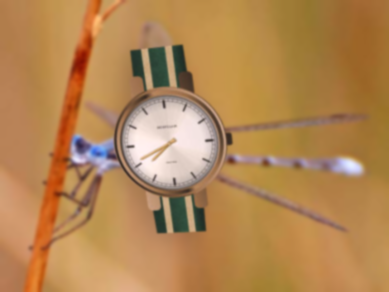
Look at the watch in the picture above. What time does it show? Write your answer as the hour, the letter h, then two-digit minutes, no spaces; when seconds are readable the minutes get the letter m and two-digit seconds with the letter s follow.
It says 7h41
